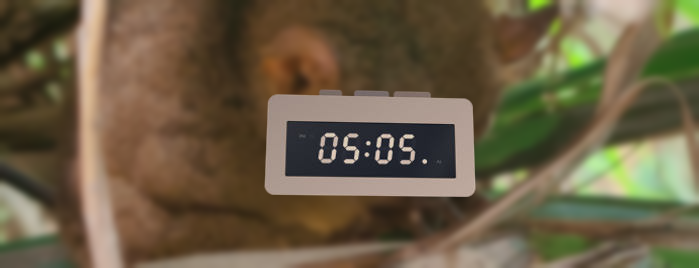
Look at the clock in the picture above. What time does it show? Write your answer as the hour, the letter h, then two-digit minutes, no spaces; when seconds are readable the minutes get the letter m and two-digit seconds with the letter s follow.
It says 5h05
